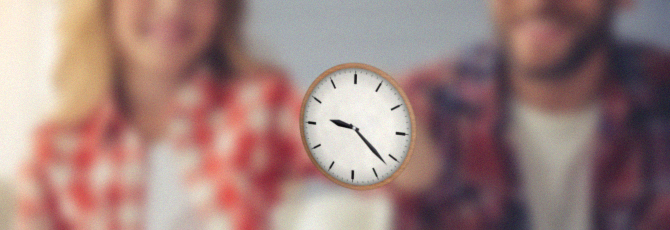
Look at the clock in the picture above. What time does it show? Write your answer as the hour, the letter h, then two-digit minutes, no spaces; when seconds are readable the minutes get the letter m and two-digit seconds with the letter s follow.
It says 9h22
